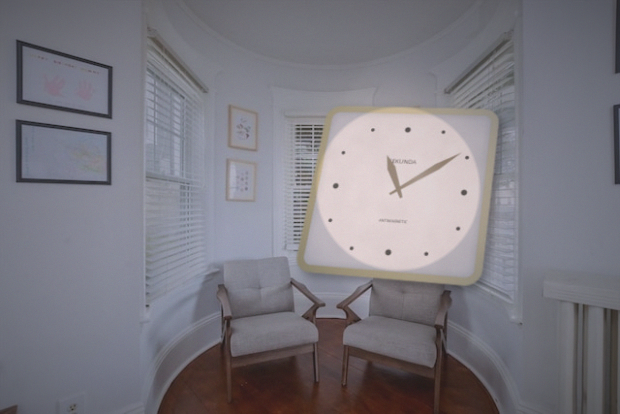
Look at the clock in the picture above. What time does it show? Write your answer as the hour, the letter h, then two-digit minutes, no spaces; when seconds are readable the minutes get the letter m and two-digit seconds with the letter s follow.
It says 11h09
